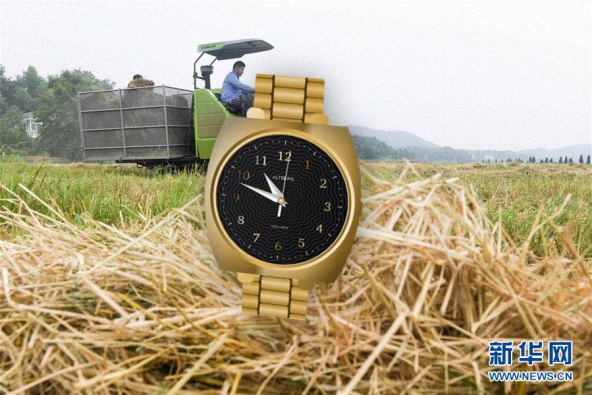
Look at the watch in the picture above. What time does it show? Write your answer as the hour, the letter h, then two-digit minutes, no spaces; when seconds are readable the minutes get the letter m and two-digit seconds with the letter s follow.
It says 10h48m01s
